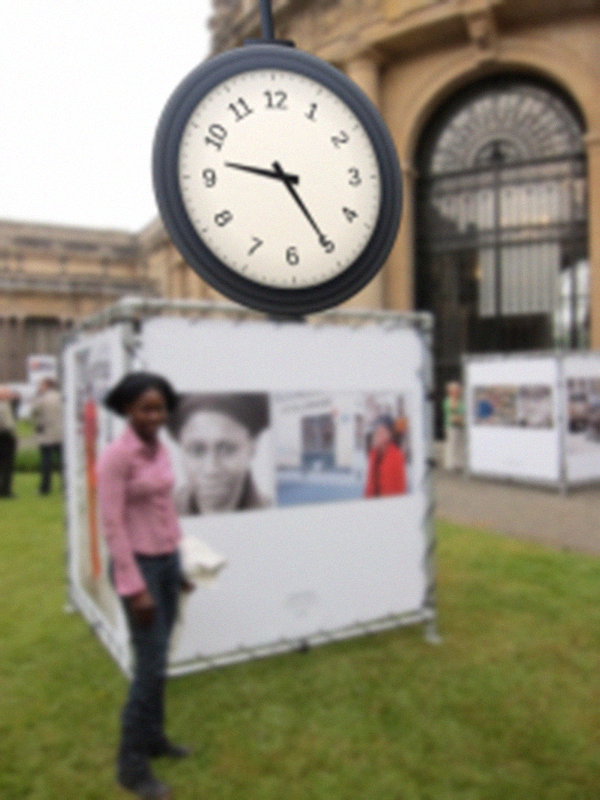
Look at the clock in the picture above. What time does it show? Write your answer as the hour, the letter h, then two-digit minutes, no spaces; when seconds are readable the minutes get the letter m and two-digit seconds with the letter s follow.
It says 9h25
